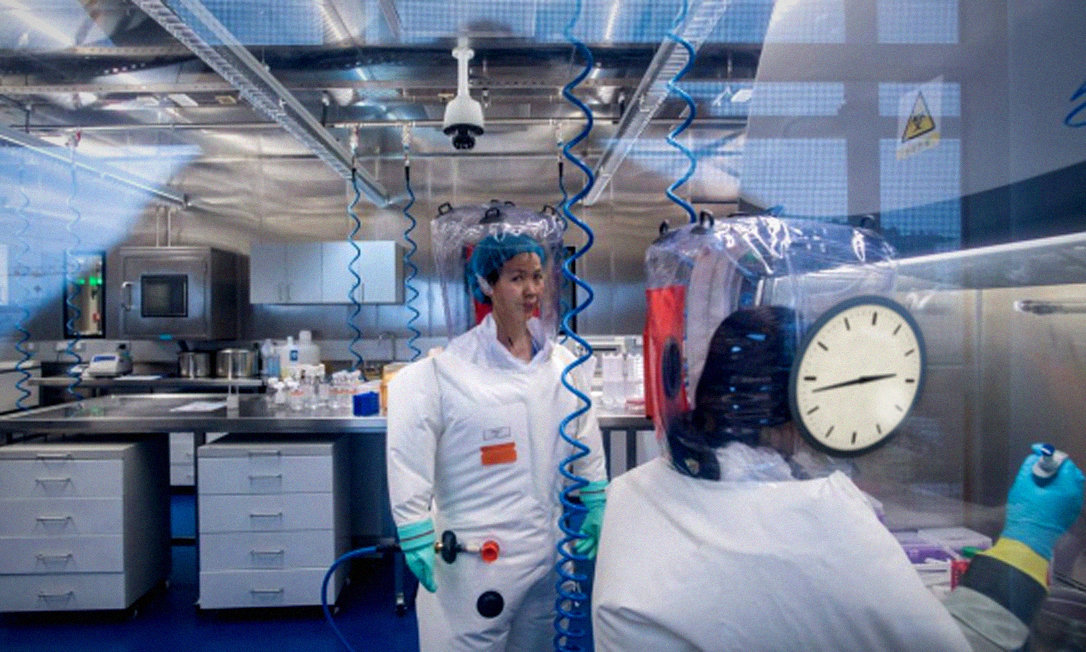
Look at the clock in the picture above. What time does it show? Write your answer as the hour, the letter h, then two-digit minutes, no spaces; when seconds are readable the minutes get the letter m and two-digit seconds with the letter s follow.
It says 2h43
